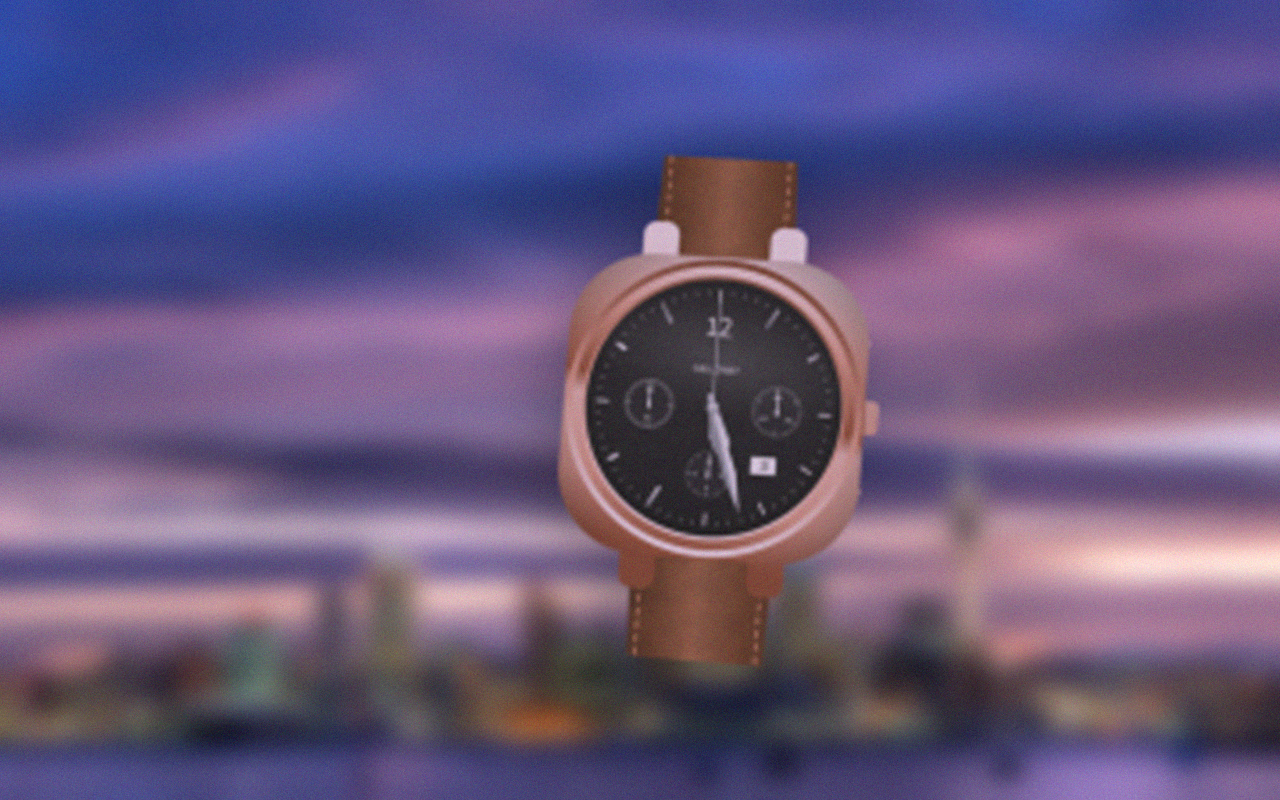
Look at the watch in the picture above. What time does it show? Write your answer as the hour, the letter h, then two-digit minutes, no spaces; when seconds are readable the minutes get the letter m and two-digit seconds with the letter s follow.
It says 5h27
